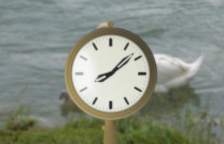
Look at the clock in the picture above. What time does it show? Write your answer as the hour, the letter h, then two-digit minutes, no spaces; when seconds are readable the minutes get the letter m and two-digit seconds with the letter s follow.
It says 8h08
